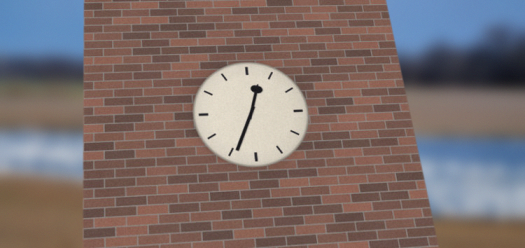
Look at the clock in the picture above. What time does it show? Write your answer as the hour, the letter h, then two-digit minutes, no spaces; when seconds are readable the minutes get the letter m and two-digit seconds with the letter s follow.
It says 12h34
